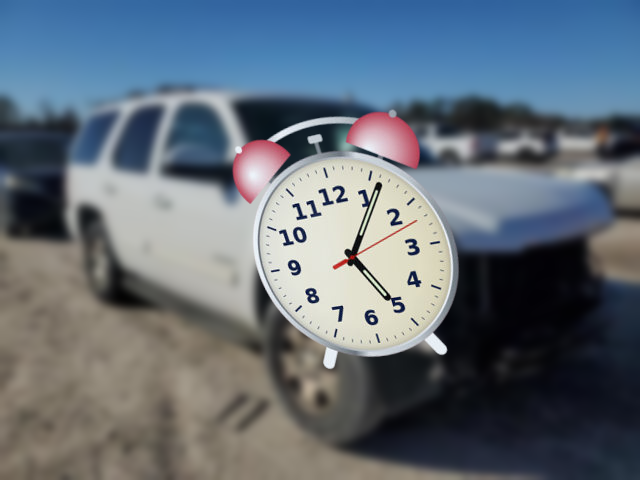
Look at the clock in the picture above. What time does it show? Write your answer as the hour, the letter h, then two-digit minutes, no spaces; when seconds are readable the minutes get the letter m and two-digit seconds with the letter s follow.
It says 5h06m12s
